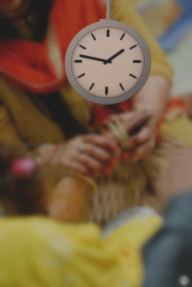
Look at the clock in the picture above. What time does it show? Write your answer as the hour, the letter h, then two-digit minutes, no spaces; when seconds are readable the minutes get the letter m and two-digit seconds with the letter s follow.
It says 1h47
